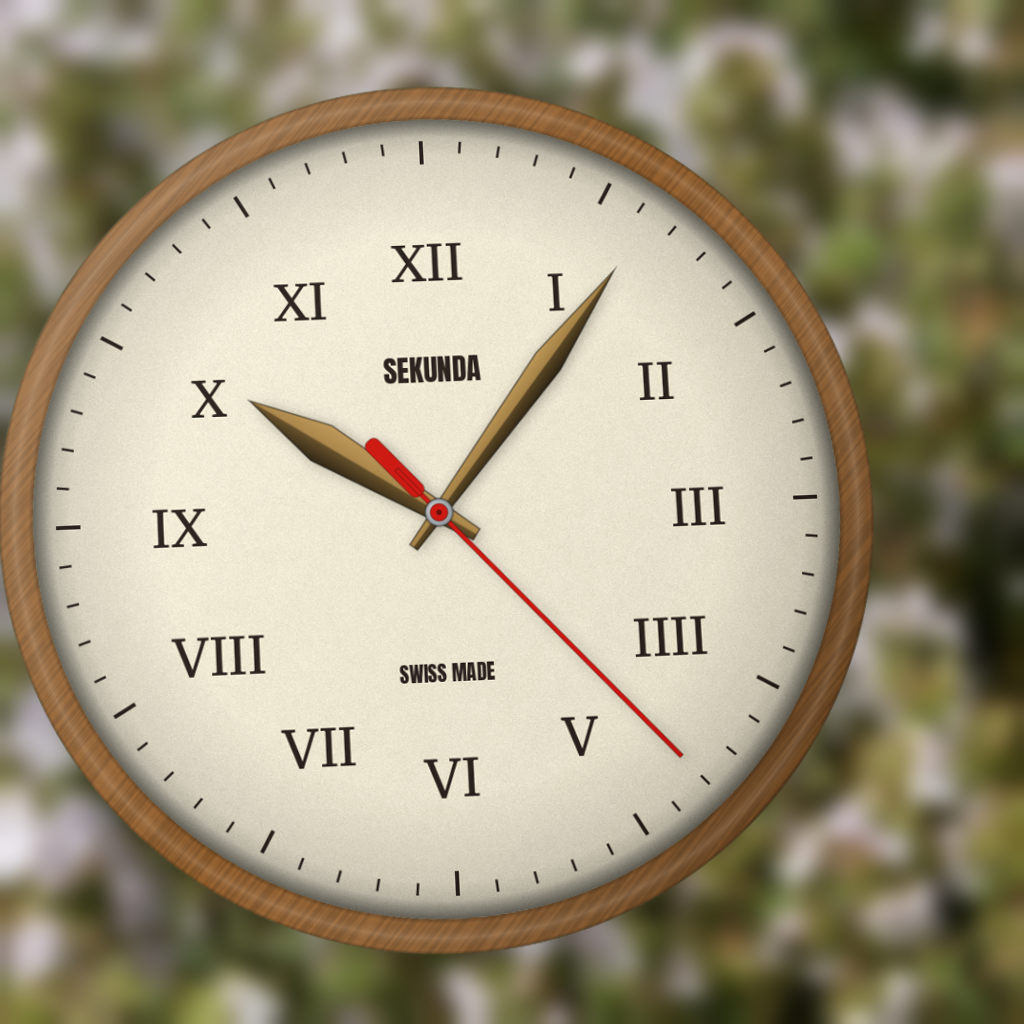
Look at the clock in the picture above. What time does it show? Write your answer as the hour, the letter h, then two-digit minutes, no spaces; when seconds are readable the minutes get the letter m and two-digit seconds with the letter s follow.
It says 10h06m23s
